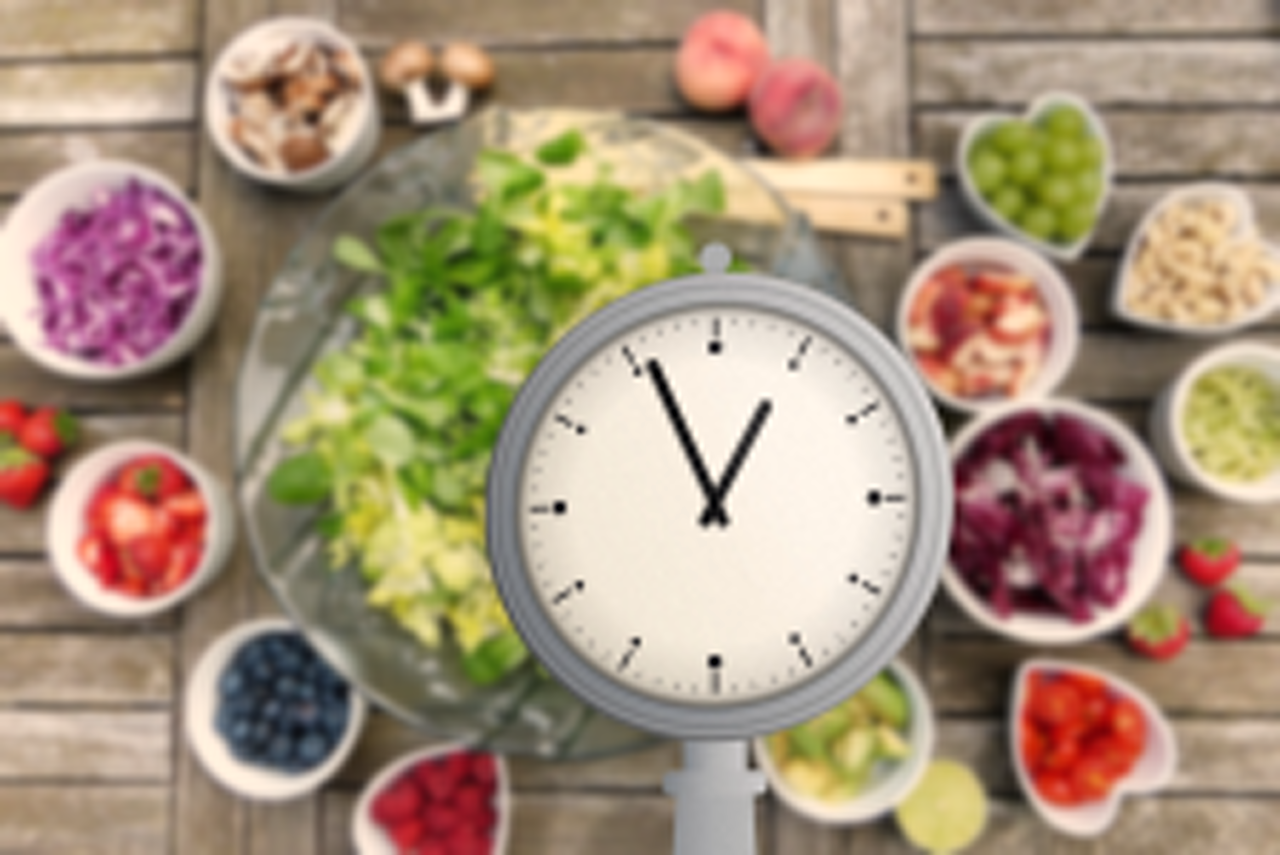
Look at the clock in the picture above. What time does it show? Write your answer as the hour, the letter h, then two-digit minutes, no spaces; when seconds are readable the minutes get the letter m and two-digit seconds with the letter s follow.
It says 12h56
